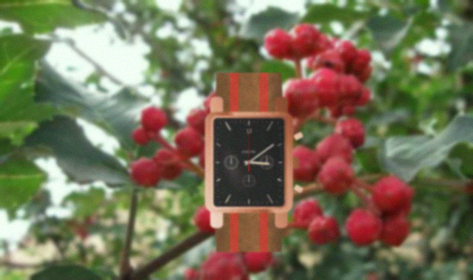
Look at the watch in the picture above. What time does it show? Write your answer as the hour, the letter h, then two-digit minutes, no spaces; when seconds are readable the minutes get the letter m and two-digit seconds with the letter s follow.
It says 3h09
